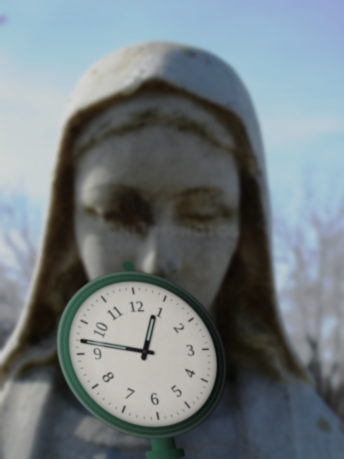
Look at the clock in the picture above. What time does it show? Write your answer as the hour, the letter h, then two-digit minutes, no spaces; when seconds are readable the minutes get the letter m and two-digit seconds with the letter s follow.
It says 12h47
